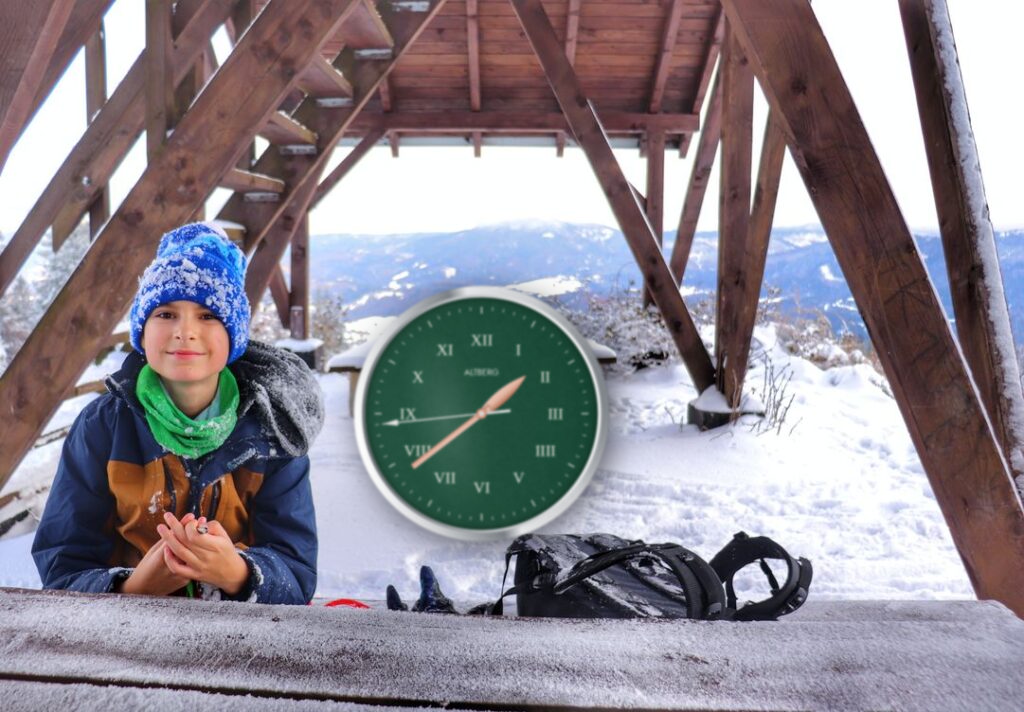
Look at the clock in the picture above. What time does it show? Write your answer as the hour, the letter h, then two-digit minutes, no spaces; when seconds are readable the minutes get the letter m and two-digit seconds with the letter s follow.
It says 1h38m44s
